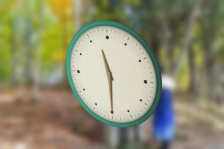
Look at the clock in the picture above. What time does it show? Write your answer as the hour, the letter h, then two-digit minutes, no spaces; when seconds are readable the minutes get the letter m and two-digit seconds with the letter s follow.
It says 11h30
